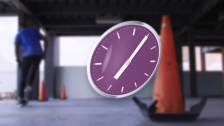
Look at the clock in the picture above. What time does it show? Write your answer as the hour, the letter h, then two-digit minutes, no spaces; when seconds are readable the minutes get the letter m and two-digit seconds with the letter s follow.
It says 7h05
